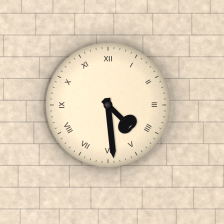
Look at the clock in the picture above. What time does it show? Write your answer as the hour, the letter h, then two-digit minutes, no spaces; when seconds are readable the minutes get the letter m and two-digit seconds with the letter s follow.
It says 4h29
